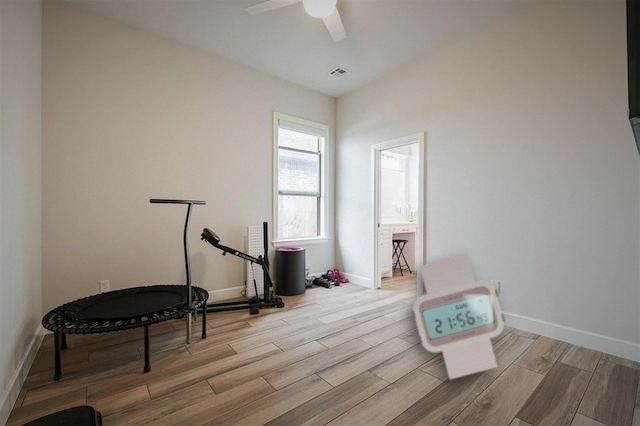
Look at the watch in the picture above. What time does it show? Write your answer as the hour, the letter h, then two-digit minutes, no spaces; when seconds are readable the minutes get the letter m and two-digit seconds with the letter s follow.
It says 21h56
